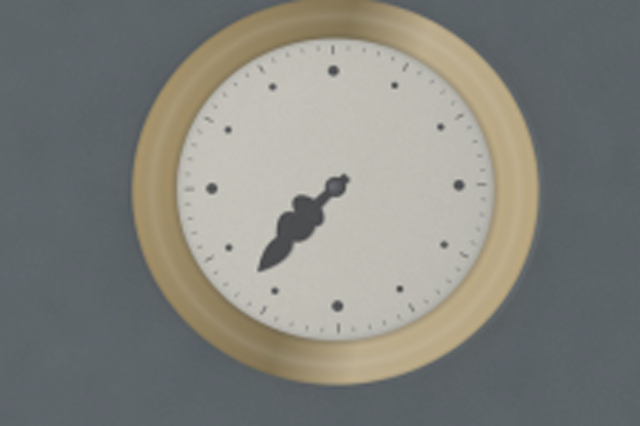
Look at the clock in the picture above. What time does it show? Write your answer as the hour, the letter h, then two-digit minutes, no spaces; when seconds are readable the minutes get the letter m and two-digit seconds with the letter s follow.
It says 7h37
